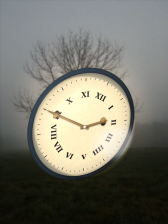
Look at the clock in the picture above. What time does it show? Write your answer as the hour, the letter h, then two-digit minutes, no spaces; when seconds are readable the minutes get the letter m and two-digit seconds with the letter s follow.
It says 1h45
